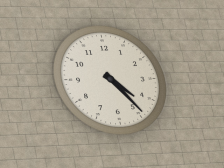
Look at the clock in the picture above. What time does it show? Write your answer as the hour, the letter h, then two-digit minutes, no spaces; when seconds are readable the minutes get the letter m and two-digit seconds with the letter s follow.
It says 4h24
